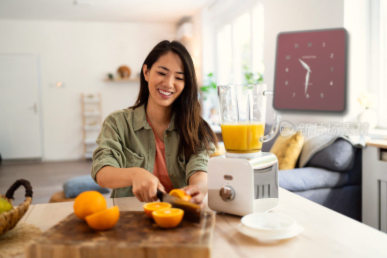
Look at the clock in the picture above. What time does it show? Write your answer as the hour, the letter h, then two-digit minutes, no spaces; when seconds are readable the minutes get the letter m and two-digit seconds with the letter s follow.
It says 10h31
